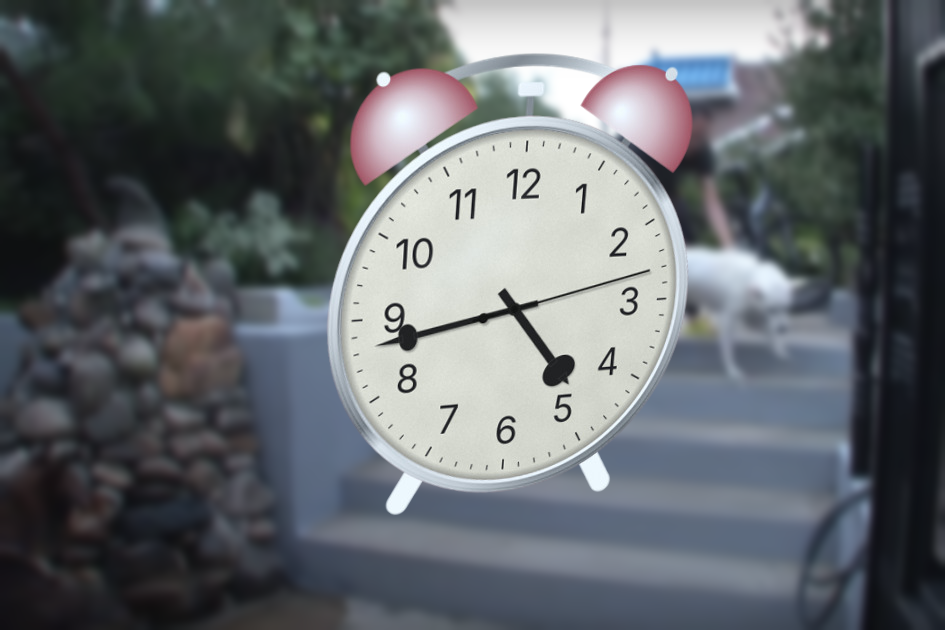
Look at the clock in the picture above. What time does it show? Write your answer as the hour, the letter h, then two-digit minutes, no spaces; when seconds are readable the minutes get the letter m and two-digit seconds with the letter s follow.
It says 4h43m13s
